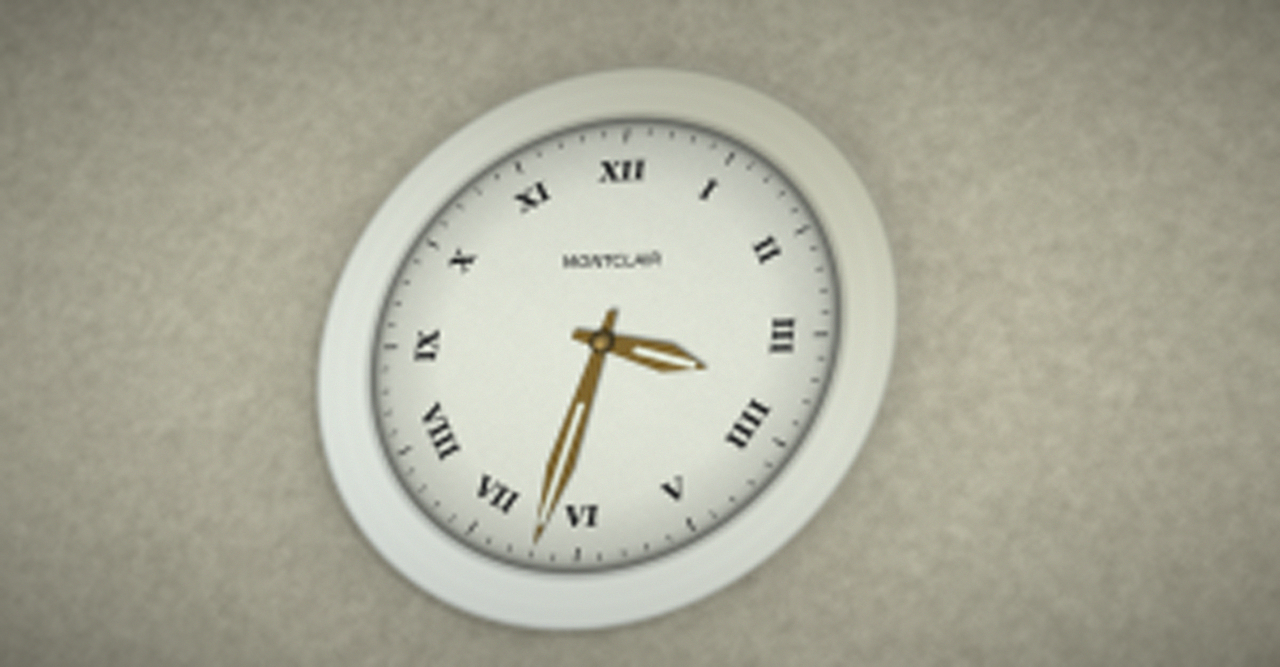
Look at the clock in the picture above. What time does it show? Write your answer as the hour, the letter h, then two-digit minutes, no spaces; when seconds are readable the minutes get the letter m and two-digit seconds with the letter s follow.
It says 3h32
